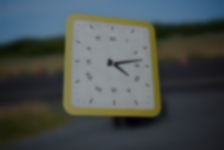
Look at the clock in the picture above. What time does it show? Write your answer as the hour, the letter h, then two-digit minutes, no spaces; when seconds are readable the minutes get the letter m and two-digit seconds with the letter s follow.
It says 4h13
